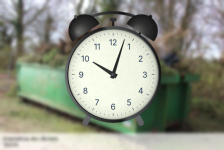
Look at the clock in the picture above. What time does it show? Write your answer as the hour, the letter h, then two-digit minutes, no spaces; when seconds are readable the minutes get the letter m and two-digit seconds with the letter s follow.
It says 10h03
